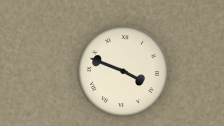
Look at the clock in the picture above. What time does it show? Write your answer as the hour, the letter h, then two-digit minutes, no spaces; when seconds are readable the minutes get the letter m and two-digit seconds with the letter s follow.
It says 3h48
